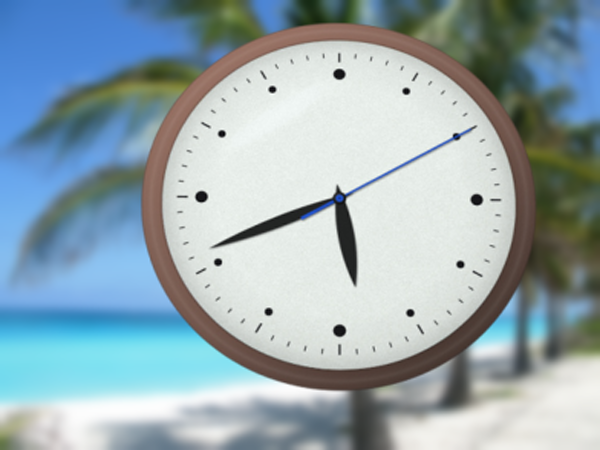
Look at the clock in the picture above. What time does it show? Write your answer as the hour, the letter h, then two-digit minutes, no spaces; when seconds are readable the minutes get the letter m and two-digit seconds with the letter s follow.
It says 5h41m10s
